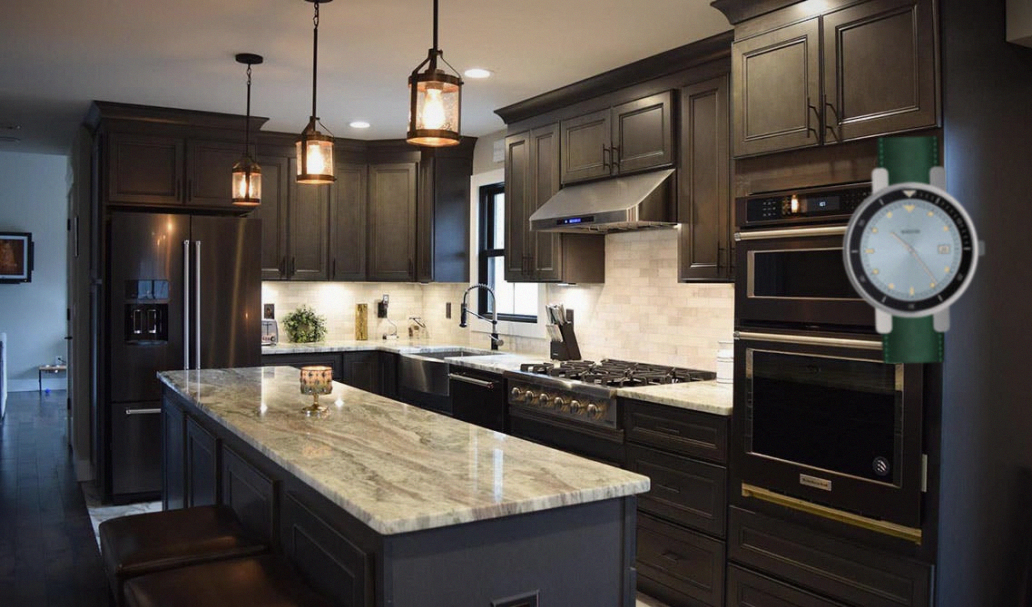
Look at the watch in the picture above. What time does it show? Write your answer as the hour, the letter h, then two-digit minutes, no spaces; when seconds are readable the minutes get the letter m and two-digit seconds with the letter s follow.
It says 10h24
